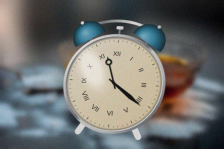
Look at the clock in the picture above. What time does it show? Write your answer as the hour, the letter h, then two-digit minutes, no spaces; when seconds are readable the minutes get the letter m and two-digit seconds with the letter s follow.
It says 11h21
